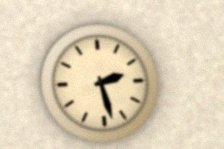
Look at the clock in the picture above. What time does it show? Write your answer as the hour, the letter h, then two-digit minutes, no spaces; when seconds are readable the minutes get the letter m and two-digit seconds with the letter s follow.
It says 2h28
